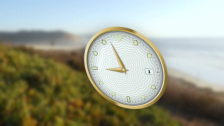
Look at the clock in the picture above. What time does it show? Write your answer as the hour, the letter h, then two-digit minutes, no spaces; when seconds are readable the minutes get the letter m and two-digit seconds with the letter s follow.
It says 8h57
